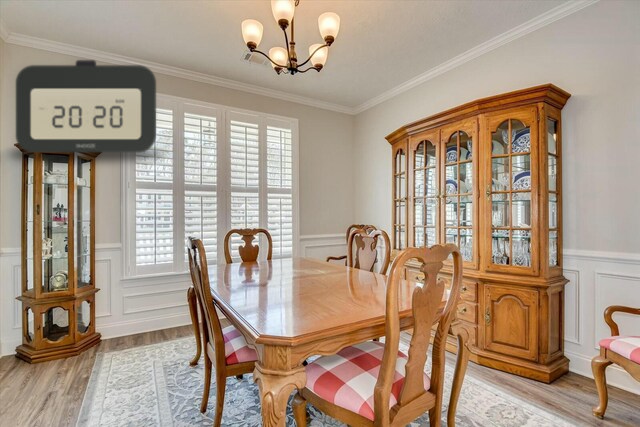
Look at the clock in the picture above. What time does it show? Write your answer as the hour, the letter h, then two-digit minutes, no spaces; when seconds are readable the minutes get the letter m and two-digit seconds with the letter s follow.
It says 20h20
